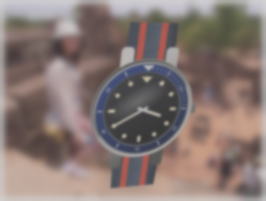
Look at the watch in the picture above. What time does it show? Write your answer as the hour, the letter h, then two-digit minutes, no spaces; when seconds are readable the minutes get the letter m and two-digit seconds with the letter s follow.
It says 3h40
